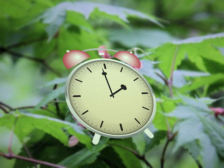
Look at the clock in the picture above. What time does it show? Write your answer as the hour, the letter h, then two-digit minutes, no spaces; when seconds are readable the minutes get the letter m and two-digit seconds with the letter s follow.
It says 1h59
